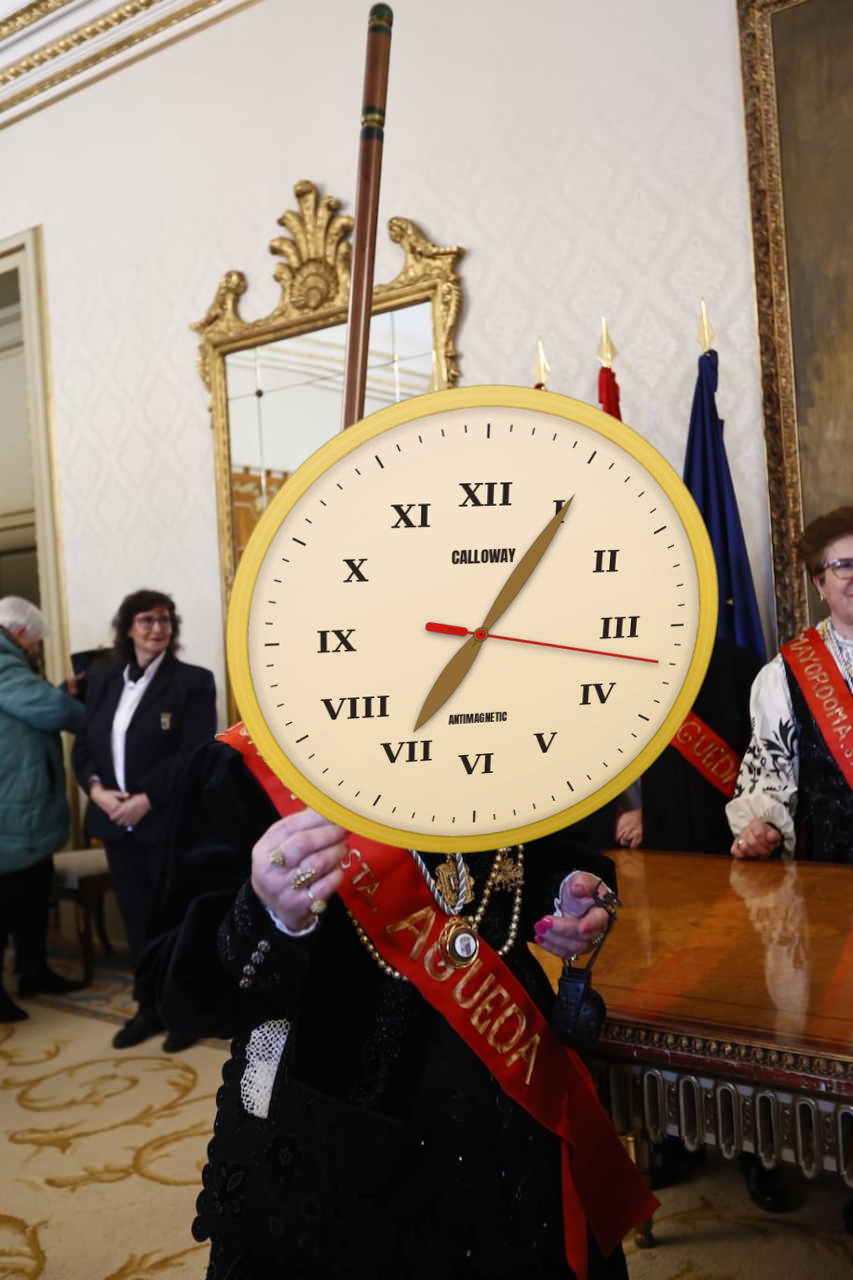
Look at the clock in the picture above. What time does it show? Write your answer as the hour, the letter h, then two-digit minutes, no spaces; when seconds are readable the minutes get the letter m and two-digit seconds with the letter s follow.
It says 7h05m17s
